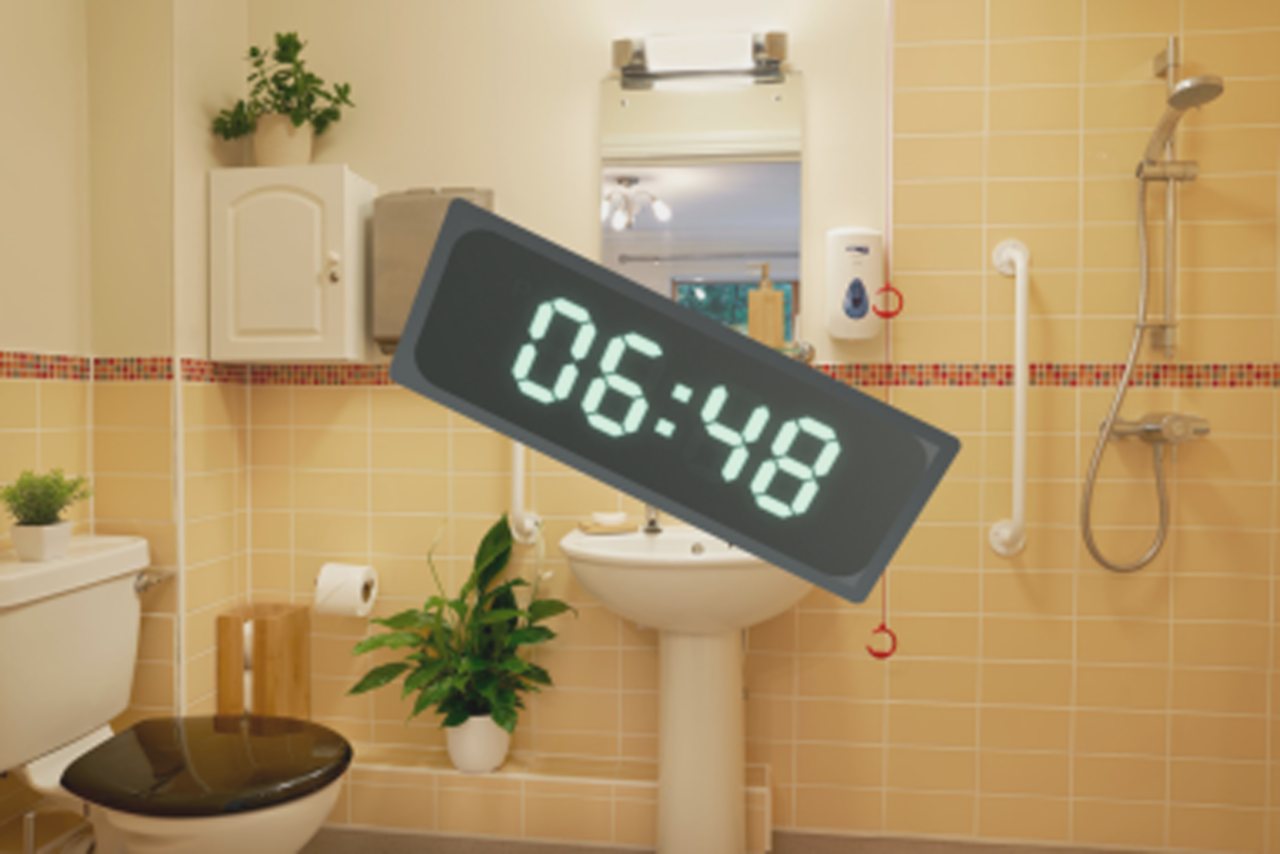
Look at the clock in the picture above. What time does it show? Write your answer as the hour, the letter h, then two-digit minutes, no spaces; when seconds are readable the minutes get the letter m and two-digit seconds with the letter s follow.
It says 6h48
